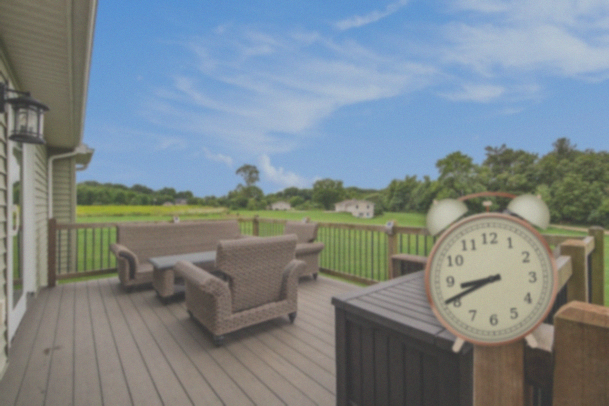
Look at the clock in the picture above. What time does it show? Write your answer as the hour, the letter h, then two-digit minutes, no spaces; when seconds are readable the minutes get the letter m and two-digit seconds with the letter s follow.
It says 8h41
